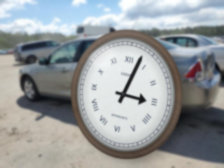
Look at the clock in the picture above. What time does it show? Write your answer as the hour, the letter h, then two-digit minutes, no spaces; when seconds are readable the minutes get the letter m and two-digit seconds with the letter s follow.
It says 3h03
